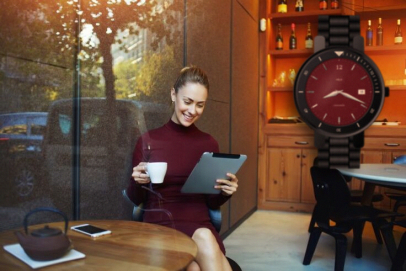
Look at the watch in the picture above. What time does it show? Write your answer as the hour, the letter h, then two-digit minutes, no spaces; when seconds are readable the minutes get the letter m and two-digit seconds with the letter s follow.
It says 8h19
